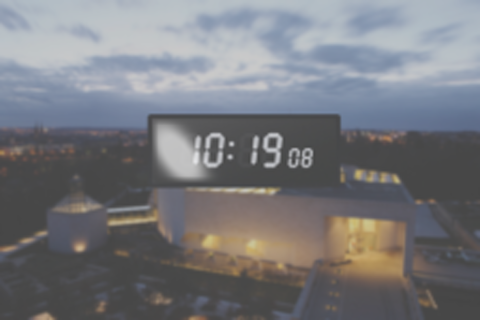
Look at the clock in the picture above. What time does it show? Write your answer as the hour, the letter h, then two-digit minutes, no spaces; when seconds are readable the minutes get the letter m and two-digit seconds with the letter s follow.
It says 10h19m08s
